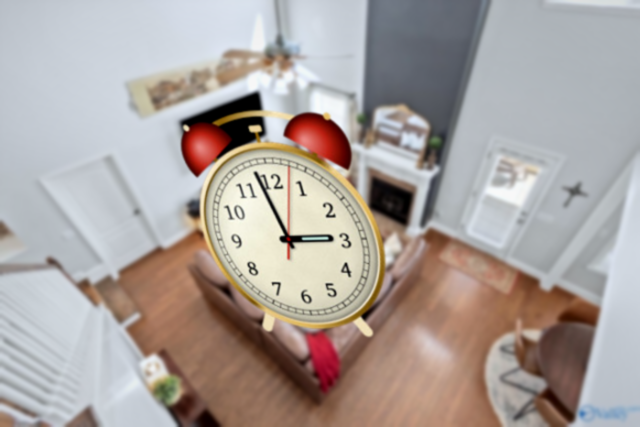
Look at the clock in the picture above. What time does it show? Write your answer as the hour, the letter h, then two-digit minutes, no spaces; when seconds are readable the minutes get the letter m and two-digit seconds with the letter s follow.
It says 2h58m03s
